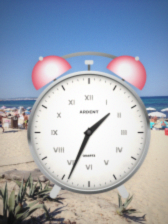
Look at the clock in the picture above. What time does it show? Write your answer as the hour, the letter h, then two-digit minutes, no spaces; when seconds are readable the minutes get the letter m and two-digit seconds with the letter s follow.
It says 1h34
